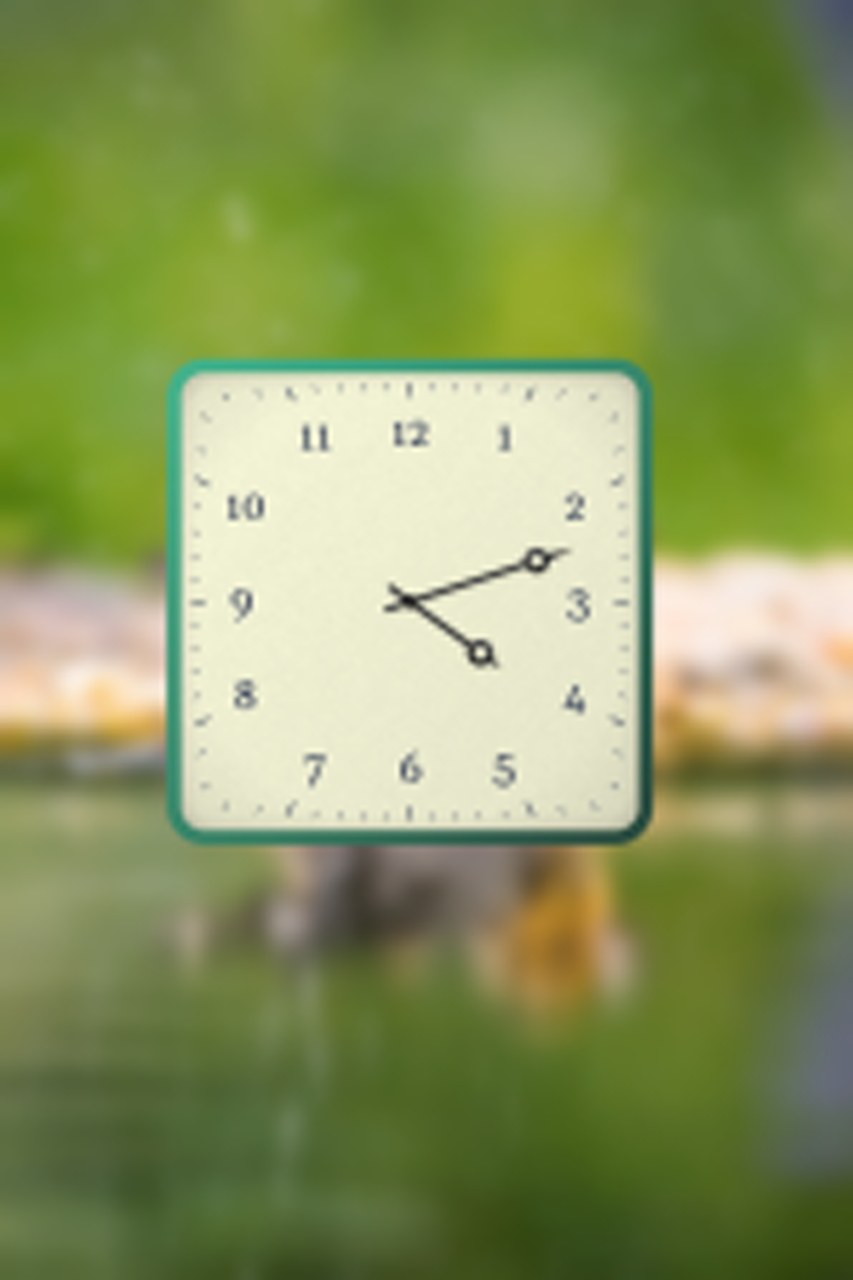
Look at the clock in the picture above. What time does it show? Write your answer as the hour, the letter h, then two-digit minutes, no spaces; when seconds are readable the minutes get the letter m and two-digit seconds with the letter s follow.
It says 4h12
